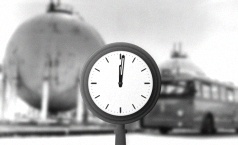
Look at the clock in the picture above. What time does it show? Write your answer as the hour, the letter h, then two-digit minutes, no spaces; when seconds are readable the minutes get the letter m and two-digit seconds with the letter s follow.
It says 12h01
